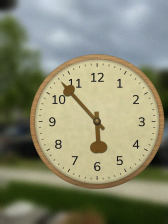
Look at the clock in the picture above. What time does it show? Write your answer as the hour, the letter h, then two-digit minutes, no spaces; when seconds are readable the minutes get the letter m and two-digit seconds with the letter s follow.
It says 5h53
